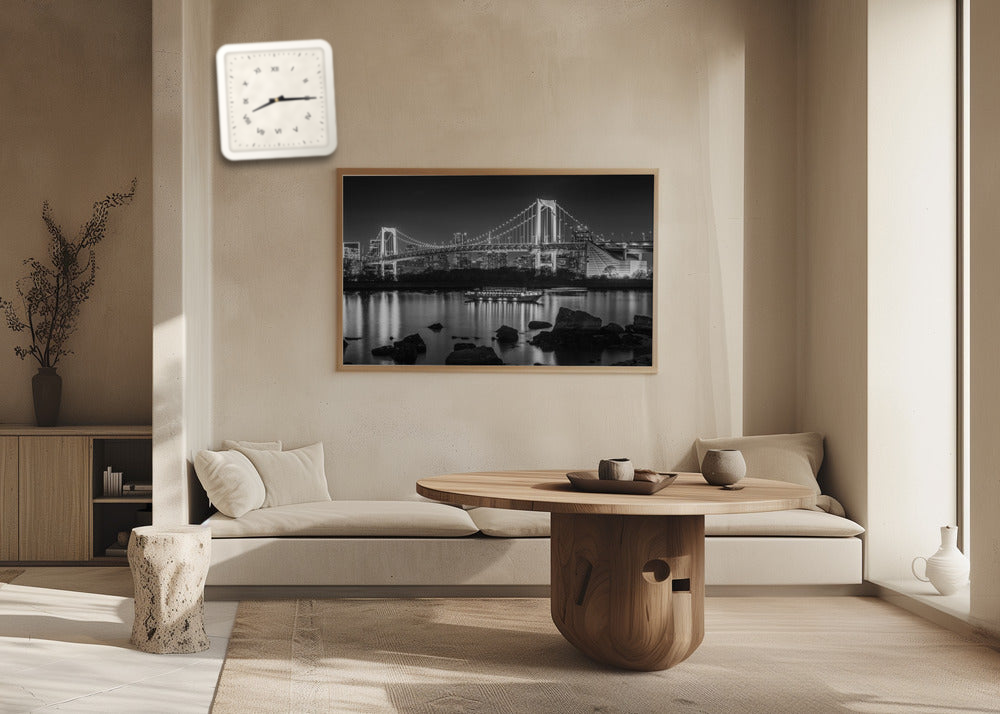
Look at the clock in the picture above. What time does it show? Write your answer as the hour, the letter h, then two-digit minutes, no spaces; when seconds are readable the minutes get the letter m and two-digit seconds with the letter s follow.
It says 8h15
